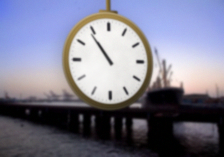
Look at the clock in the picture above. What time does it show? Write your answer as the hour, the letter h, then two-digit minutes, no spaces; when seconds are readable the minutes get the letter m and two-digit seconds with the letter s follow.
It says 10h54
